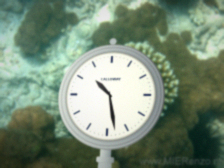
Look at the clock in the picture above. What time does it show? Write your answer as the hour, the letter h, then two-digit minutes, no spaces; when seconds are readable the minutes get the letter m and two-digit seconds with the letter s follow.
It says 10h28
